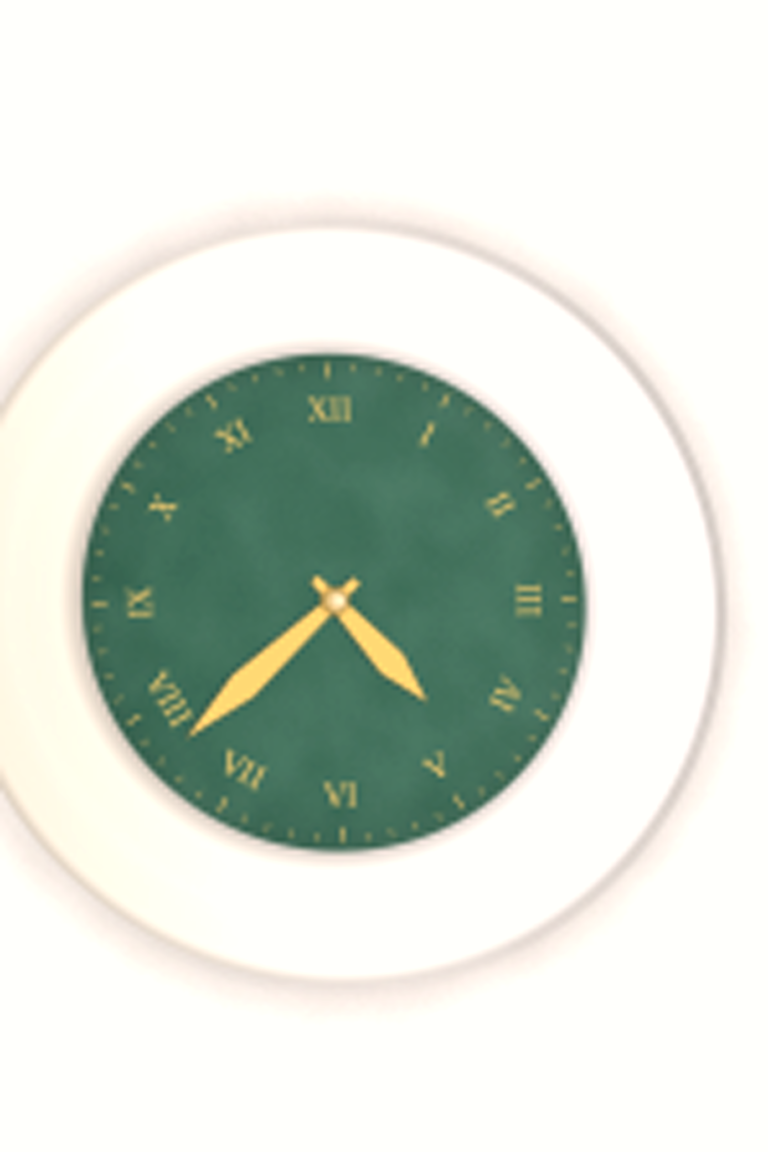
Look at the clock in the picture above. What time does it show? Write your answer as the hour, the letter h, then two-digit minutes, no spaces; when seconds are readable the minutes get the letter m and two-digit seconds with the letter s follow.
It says 4h38
